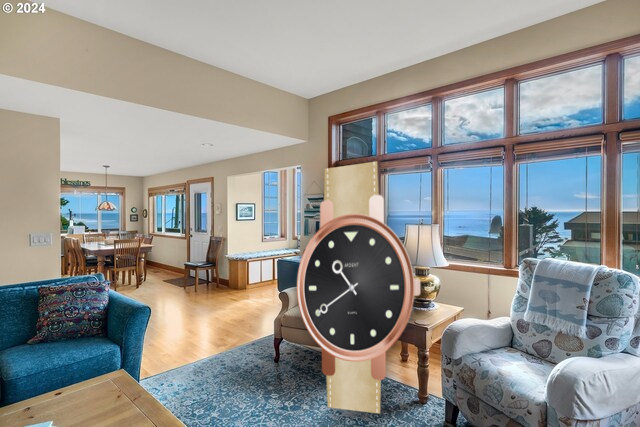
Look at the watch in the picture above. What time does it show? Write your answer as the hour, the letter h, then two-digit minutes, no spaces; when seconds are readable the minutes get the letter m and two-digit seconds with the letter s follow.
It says 10h40
